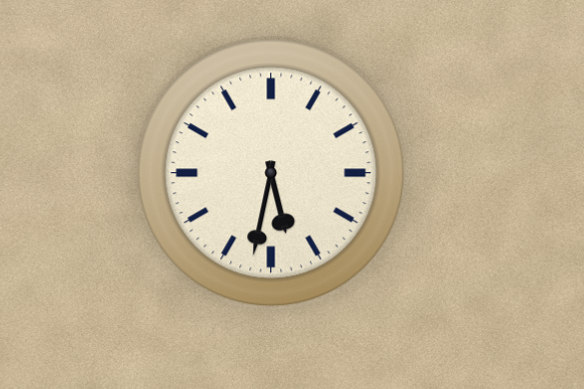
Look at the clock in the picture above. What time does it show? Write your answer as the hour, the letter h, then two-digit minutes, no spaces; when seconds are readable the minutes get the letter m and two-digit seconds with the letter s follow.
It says 5h32
